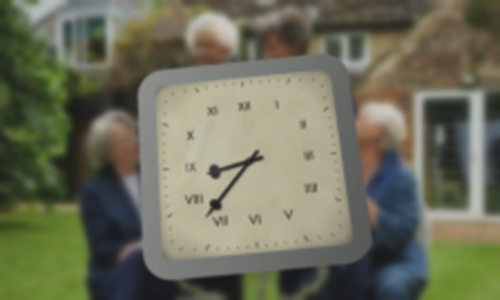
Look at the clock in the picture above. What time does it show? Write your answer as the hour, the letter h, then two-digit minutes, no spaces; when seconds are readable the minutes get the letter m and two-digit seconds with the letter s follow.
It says 8h37
